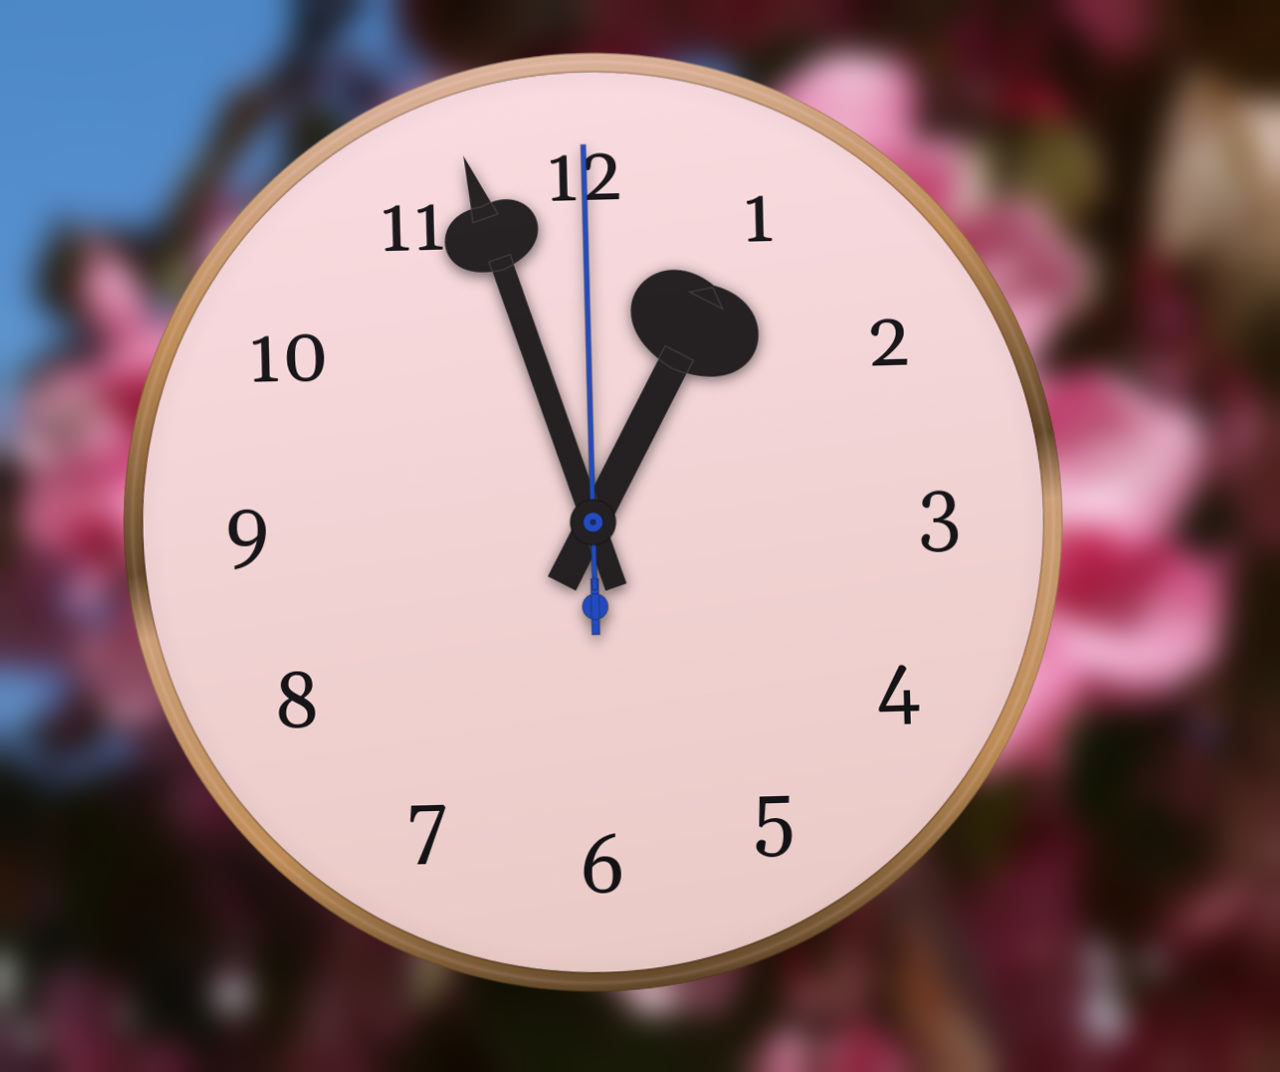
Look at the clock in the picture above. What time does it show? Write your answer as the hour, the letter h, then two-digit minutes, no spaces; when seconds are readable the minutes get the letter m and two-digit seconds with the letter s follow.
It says 12h57m00s
